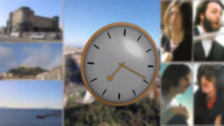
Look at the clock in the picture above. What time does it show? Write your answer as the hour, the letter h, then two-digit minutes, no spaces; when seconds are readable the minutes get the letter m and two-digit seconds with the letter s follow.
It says 7h19
